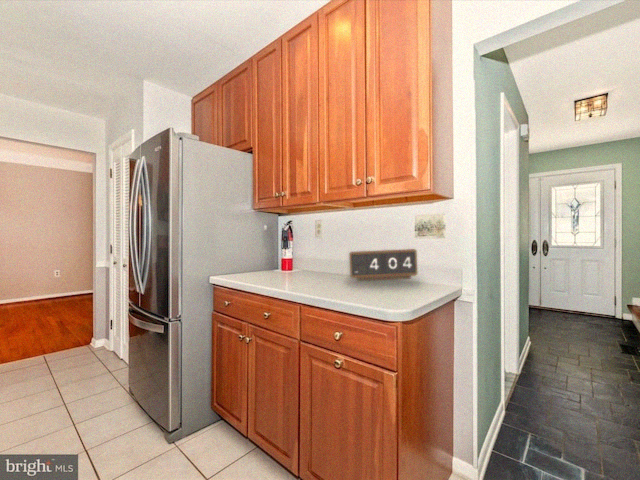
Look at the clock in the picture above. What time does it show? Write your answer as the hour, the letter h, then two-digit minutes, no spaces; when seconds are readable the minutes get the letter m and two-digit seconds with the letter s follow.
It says 4h04
